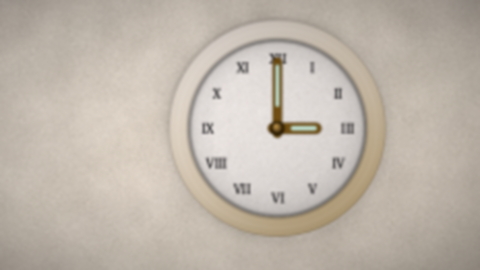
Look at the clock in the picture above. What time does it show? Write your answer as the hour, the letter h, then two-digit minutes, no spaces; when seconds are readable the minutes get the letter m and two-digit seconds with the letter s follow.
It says 3h00
